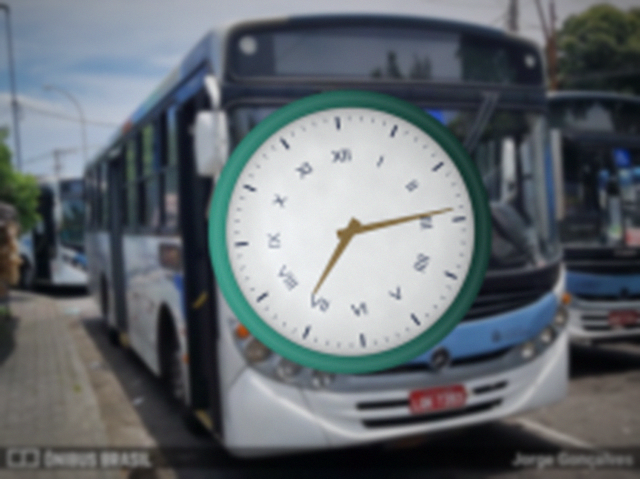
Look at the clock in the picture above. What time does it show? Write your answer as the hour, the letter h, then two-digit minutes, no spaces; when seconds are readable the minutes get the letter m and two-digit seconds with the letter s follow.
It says 7h14
